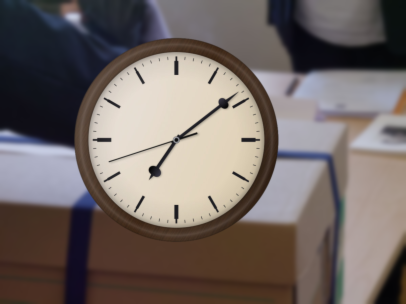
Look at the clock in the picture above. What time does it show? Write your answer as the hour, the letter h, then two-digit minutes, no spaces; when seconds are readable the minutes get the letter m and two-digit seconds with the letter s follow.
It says 7h08m42s
